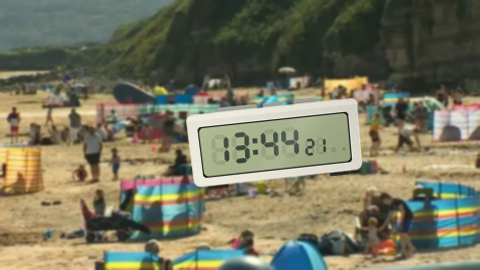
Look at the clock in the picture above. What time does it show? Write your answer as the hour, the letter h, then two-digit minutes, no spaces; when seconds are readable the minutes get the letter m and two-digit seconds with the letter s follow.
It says 13h44m21s
